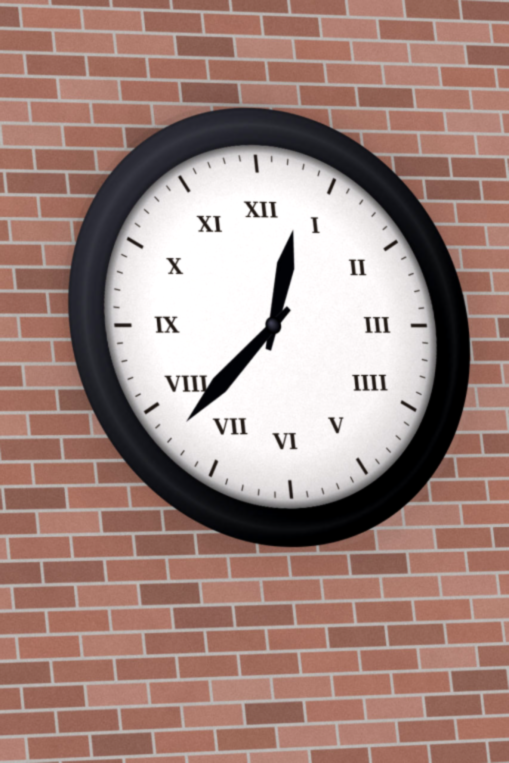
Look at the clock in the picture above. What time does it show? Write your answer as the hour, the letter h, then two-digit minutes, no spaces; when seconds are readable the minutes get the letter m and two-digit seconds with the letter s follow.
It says 12h38
